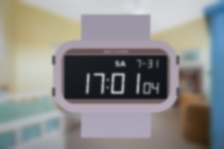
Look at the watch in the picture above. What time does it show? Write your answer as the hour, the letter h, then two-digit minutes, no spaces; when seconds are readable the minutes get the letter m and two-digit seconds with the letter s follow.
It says 17h01
